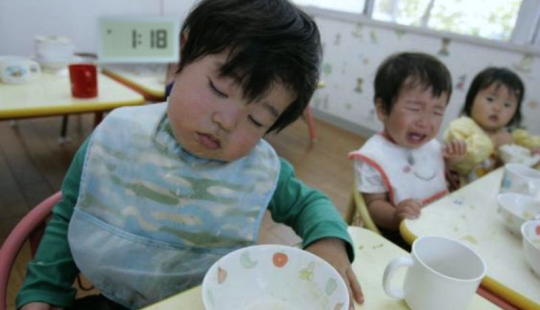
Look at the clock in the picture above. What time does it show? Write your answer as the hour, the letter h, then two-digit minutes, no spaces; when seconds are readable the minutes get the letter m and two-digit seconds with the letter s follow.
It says 1h18
